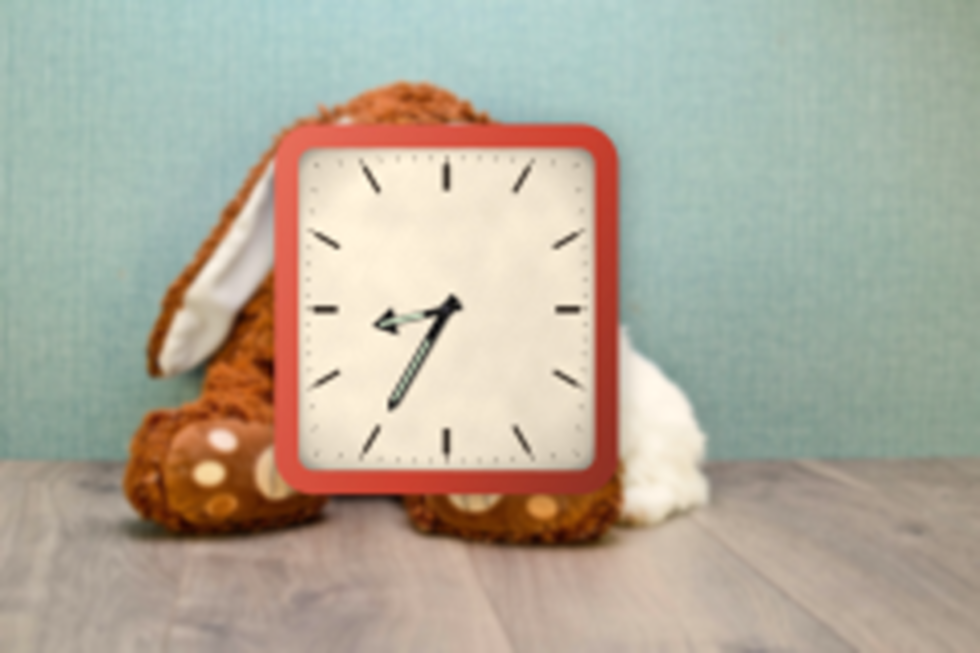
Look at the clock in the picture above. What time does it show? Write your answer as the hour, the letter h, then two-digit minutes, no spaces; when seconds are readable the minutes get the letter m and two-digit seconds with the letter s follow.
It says 8h35
